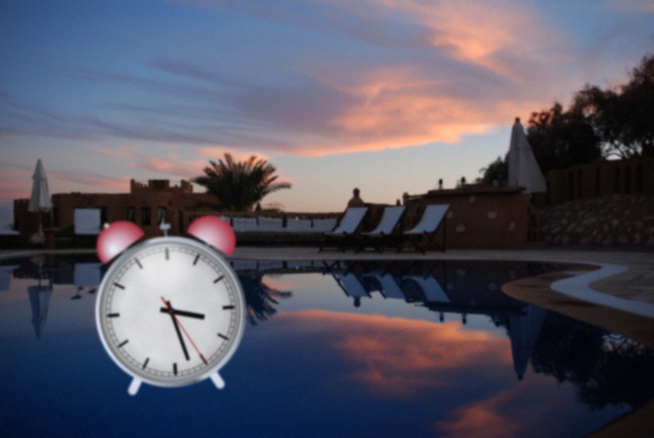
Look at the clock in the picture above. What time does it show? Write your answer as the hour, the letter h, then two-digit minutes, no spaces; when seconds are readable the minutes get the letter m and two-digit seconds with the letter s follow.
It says 3h27m25s
